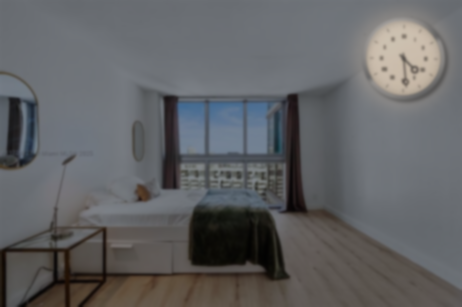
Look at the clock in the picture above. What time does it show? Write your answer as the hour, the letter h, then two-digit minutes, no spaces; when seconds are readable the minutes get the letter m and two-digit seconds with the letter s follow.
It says 4h29
